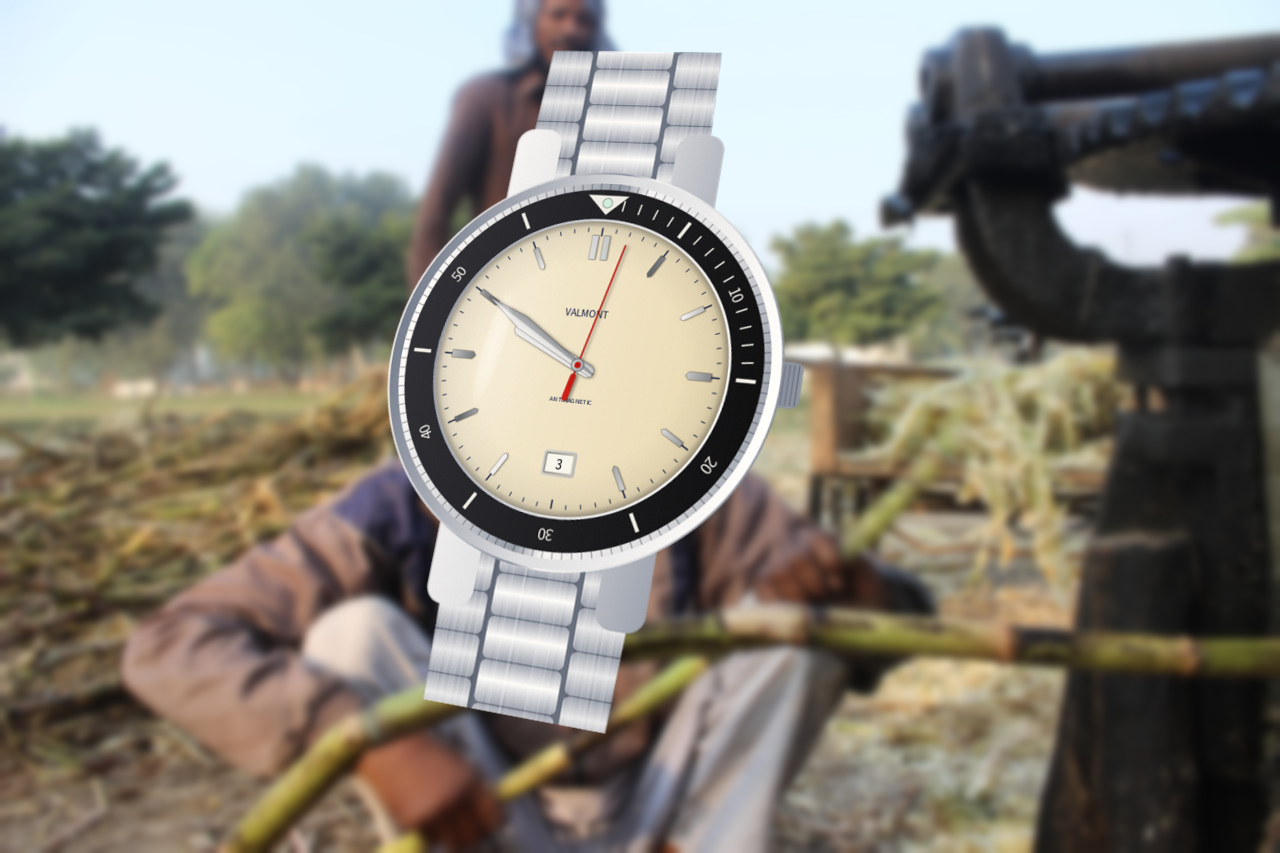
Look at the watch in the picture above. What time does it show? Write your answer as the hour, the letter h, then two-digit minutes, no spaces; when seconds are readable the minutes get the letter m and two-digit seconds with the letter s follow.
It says 9h50m02s
